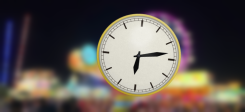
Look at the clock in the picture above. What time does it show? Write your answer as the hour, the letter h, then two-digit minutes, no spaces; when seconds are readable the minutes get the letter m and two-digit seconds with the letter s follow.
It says 6h13
